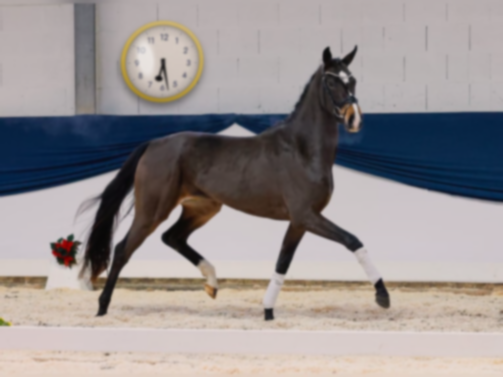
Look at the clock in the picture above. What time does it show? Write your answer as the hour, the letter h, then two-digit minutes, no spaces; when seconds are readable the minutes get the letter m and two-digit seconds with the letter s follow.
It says 6h28
